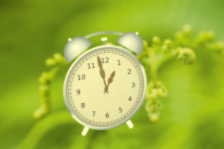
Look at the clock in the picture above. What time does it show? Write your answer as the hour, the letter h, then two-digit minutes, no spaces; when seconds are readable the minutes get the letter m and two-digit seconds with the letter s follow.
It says 12h58
